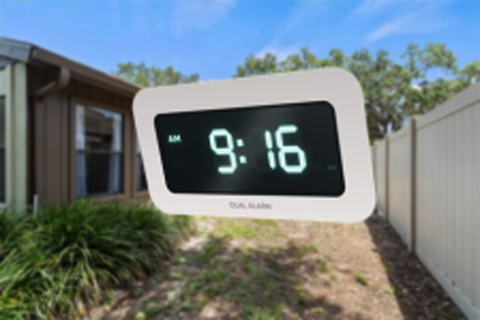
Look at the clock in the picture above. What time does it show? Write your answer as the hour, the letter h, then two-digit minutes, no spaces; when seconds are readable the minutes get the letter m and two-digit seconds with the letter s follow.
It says 9h16
